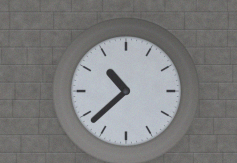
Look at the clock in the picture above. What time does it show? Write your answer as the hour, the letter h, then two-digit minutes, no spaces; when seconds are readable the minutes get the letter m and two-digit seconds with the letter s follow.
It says 10h38
